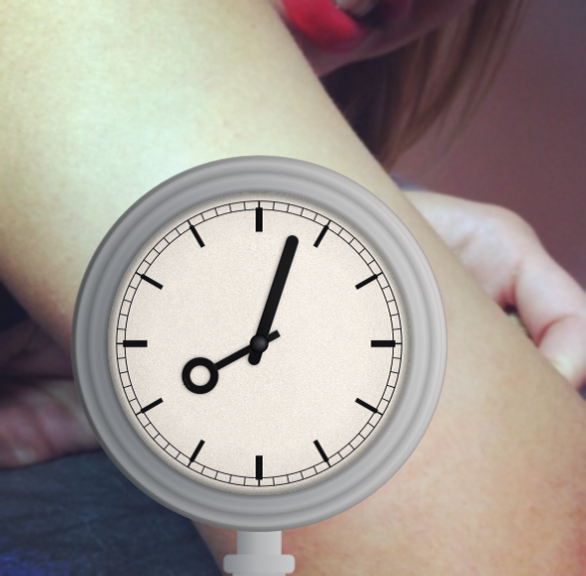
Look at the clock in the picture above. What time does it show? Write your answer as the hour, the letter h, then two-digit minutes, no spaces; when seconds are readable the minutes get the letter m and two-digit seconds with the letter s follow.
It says 8h03
